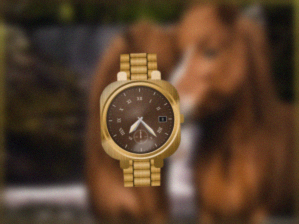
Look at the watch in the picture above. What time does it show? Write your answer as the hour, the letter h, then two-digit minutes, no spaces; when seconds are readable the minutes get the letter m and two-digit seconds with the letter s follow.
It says 7h23
